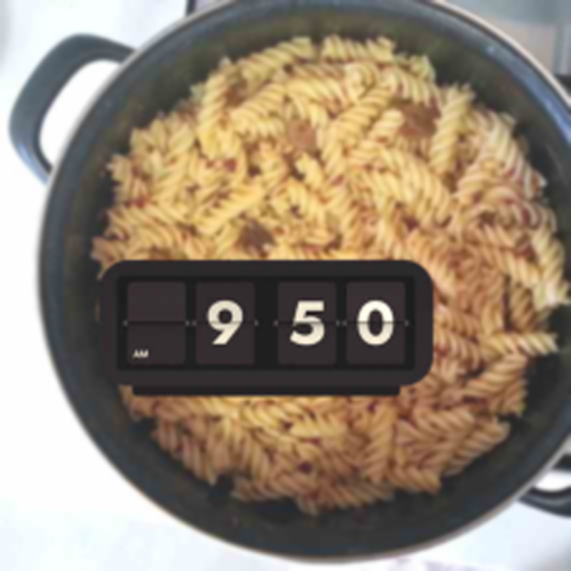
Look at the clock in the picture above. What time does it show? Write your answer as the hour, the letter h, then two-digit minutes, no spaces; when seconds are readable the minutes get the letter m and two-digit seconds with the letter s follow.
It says 9h50
